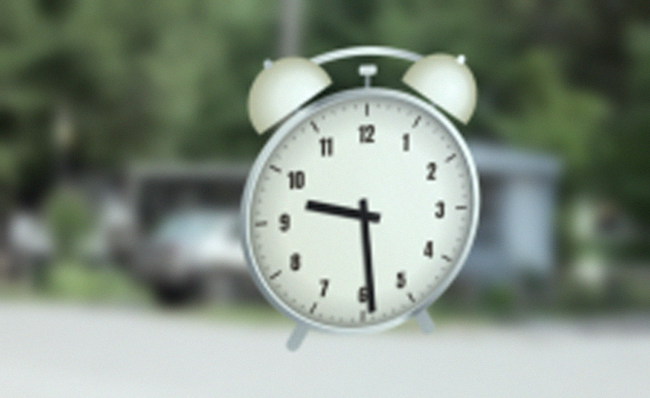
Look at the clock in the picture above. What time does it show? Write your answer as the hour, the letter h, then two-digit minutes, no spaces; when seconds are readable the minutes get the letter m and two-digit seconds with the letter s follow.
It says 9h29
